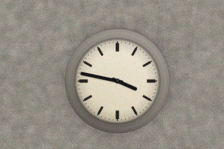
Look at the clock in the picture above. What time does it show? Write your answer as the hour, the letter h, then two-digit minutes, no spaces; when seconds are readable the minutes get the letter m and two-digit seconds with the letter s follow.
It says 3h47
